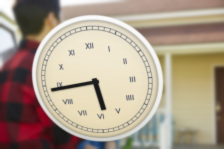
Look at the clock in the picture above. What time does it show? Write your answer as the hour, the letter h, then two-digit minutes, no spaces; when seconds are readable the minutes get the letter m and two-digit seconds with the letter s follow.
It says 5h44
